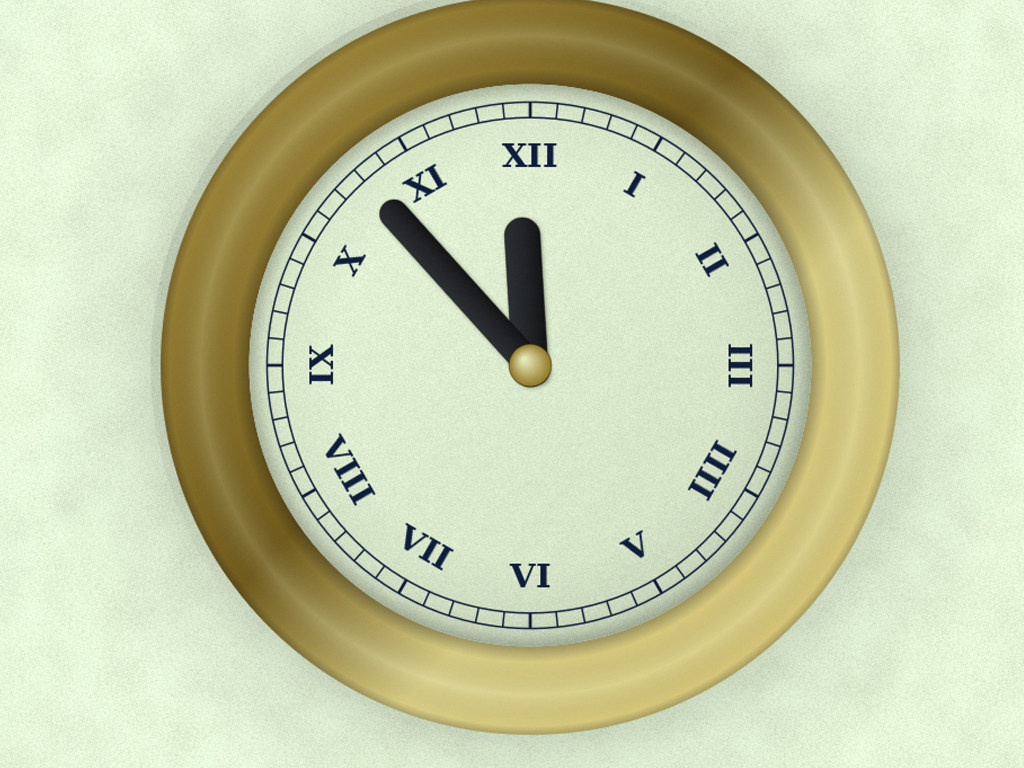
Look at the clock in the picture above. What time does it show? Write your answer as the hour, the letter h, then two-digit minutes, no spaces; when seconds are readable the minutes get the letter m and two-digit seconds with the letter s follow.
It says 11h53
